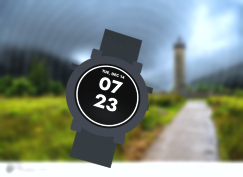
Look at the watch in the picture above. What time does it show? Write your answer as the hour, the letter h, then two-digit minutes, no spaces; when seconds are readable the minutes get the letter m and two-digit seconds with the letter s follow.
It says 7h23
